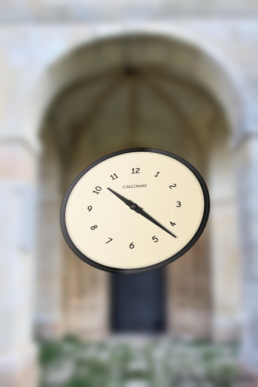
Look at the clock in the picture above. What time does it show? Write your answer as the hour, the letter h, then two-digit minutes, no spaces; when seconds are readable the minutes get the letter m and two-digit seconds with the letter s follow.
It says 10h22
